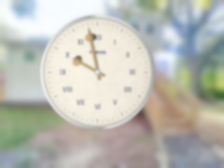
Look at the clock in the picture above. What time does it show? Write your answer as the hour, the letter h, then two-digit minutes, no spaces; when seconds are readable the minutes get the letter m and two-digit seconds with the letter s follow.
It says 9h58
